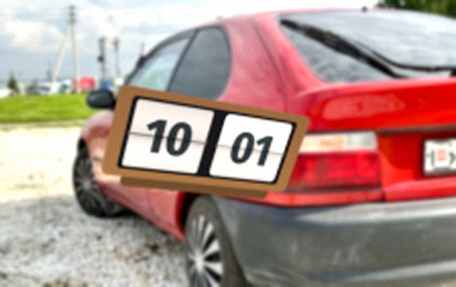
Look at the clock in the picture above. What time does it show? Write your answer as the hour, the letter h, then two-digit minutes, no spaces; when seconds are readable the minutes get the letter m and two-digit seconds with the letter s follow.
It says 10h01
